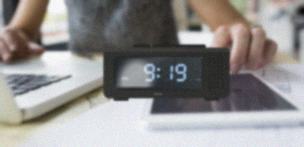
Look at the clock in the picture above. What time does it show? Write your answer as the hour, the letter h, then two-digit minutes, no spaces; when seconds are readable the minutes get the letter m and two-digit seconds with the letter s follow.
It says 9h19
